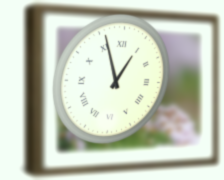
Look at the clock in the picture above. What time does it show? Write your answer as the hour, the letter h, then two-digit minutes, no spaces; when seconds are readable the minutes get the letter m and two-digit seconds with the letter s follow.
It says 12h56
